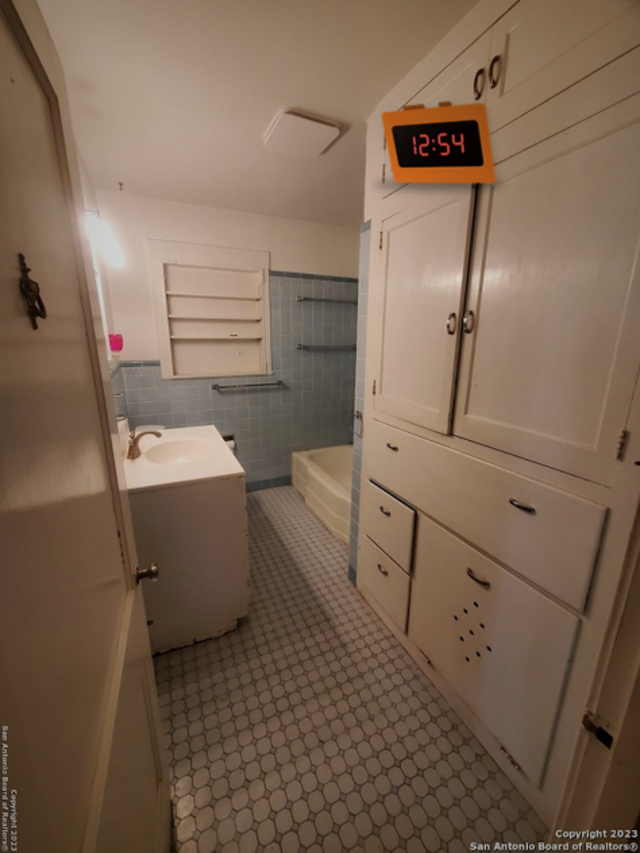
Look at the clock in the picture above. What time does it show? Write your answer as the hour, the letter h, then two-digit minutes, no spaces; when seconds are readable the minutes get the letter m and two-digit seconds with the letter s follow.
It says 12h54
